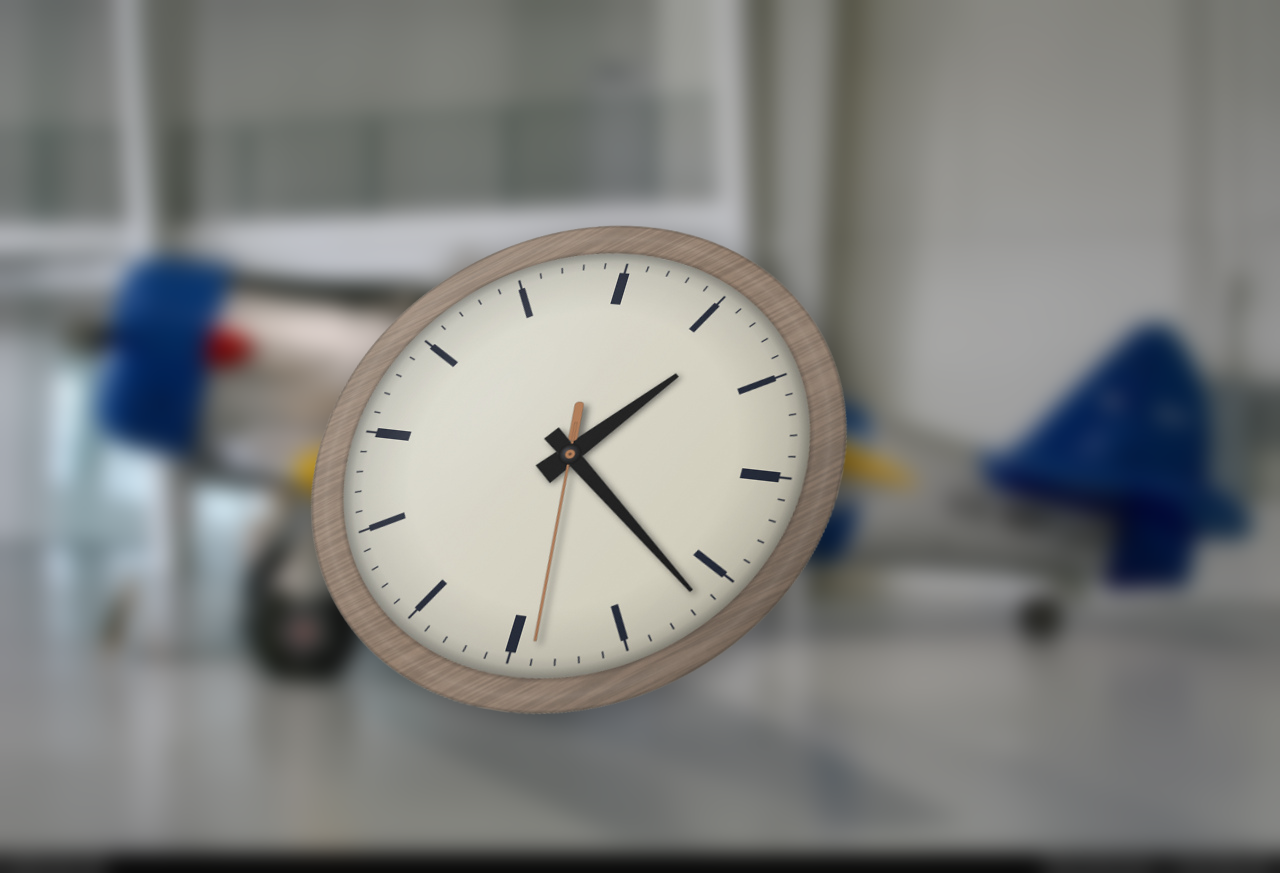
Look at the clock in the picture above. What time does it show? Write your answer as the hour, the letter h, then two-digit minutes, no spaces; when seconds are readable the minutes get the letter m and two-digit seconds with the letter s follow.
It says 1h21m29s
